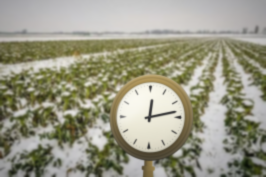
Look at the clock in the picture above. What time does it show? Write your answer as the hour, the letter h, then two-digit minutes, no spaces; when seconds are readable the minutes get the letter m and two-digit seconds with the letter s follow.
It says 12h13
